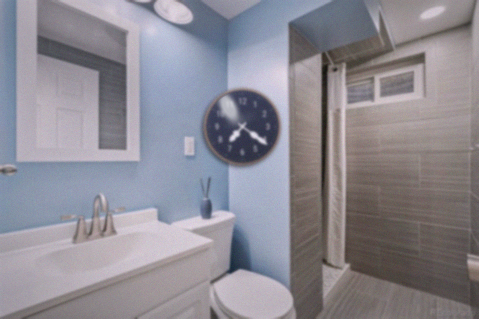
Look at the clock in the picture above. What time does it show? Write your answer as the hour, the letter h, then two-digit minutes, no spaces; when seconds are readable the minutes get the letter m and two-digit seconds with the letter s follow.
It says 7h21
